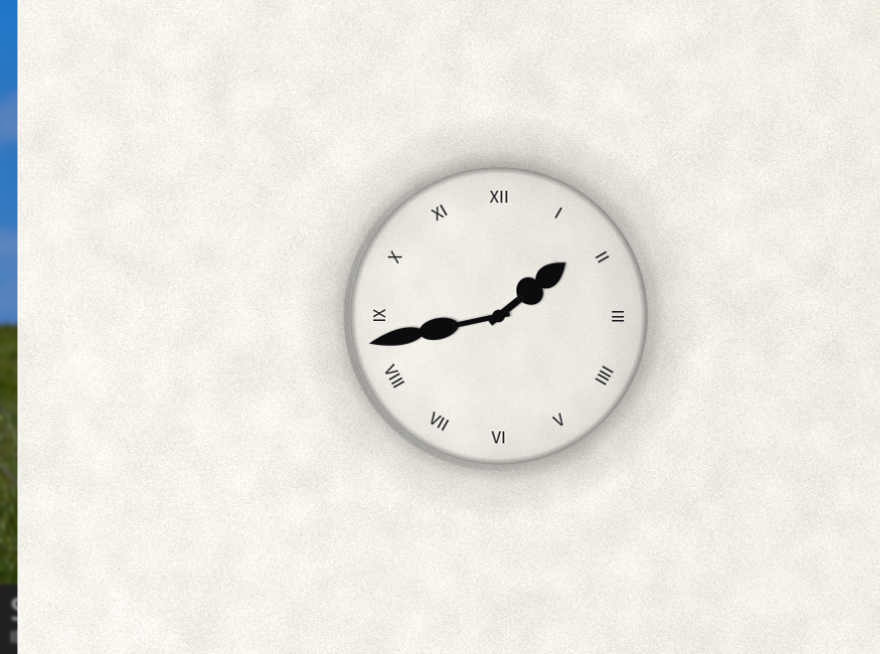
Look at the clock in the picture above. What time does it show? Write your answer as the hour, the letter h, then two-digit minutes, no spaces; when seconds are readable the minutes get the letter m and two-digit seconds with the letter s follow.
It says 1h43
